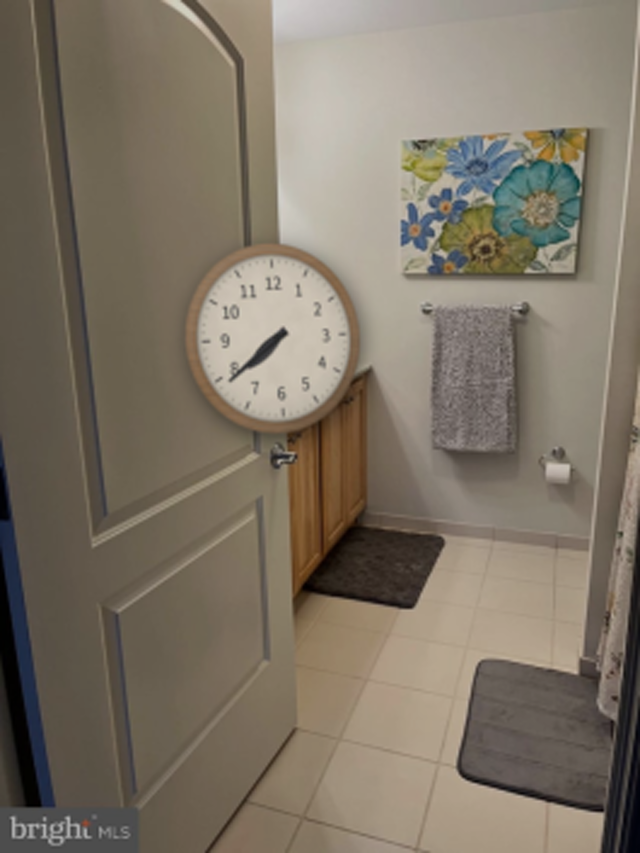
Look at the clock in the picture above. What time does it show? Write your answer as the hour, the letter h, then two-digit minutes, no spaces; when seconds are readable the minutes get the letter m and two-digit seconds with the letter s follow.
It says 7h39
